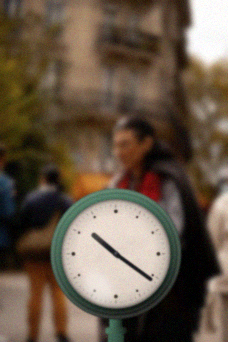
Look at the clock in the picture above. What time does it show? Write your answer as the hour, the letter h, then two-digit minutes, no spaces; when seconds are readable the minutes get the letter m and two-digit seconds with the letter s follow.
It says 10h21
